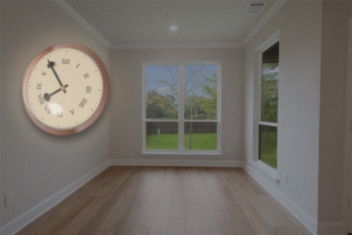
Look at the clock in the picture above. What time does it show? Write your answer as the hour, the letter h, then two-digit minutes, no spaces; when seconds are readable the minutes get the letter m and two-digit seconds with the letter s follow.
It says 7h54
